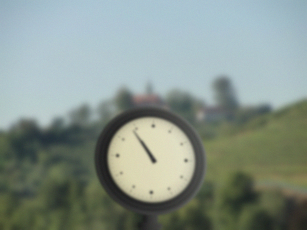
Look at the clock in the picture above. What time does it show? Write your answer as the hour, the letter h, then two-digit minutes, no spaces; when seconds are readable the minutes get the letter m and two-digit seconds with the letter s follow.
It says 10h54
